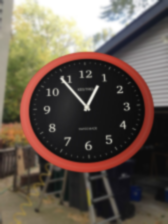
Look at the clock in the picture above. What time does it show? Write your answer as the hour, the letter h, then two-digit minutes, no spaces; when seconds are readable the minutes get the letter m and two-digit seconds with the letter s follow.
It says 12h54
